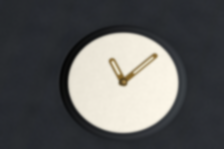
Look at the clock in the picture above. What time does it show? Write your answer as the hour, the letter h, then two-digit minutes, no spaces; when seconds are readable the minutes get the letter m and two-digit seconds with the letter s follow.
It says 11h08
